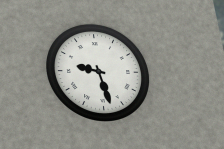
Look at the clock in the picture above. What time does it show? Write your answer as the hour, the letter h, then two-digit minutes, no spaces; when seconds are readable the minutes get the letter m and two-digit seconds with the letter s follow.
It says 9h28
